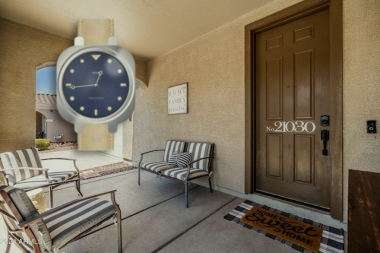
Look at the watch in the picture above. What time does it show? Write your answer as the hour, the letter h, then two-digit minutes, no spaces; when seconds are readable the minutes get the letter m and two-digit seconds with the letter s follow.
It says 12h44
